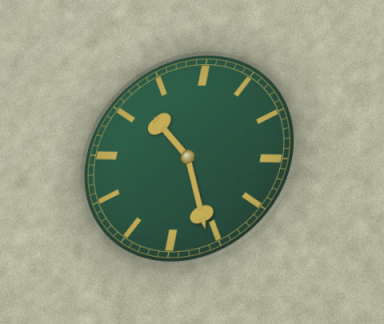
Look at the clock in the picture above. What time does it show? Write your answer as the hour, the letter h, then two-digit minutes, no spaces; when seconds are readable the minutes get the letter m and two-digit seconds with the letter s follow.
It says 10h26
